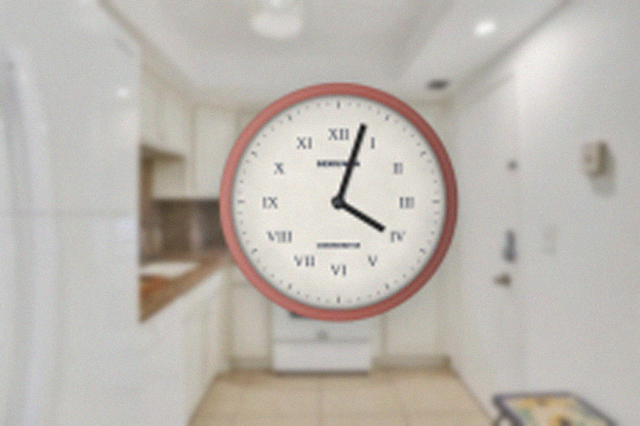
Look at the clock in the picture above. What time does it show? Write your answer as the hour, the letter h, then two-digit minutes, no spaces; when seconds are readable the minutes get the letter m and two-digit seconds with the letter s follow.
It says 4h03
